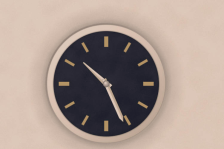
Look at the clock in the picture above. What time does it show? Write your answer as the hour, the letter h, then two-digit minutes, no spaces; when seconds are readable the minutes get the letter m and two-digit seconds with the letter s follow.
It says 10h26
